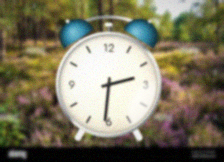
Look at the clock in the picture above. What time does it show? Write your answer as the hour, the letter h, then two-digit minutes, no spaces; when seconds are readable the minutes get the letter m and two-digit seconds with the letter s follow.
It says 2h31
